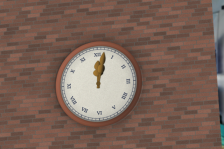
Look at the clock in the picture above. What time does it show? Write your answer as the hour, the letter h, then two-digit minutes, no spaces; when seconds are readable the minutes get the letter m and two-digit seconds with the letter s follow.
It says 12h02
